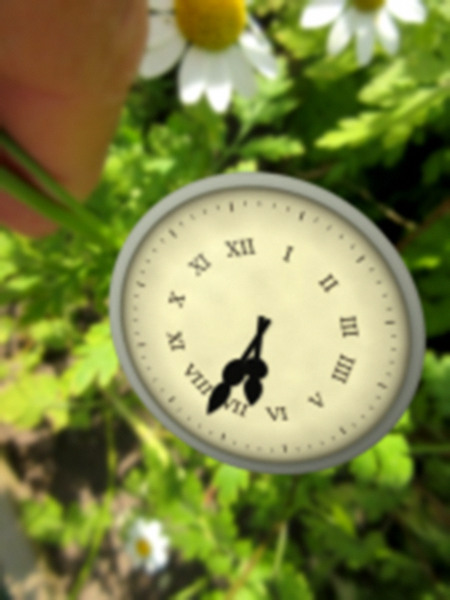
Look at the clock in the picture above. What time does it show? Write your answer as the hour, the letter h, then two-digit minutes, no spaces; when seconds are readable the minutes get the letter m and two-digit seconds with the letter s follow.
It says 6h37
